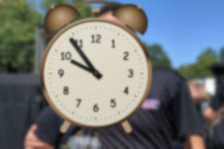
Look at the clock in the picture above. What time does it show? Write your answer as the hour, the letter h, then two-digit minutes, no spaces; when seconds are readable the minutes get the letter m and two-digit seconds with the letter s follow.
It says 9h54
